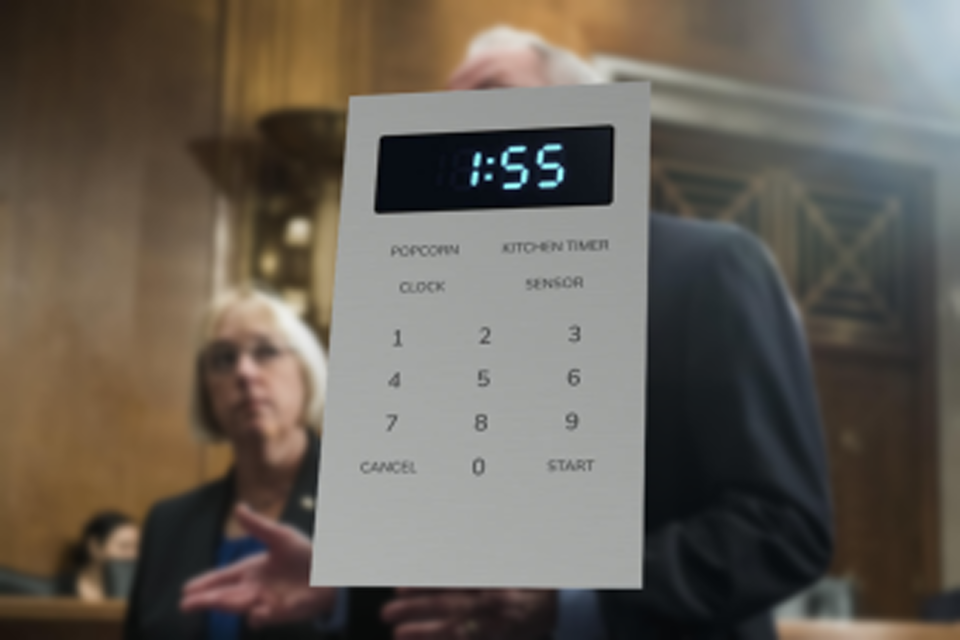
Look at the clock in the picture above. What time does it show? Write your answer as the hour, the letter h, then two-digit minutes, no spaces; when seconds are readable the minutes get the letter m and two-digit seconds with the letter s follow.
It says 1h55
